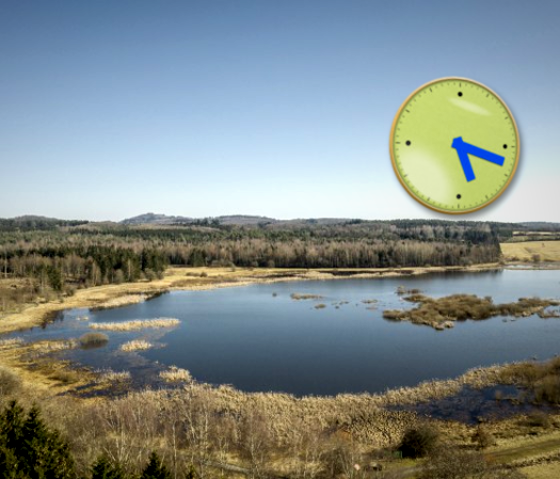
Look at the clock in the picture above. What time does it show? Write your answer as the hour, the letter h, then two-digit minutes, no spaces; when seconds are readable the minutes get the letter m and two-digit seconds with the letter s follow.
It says 5h18
